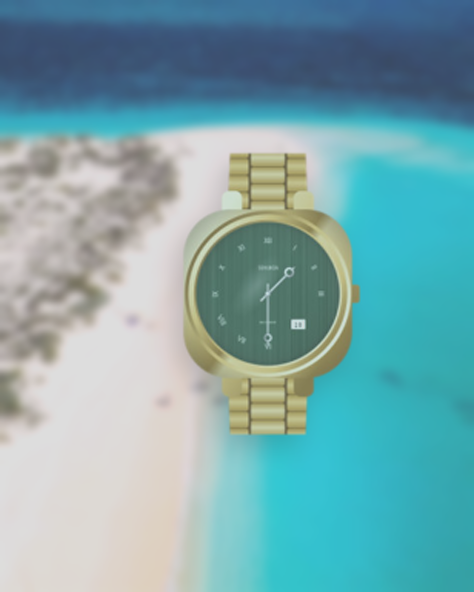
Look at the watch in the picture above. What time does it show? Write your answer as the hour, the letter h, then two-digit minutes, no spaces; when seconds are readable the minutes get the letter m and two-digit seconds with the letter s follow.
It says 1h30
